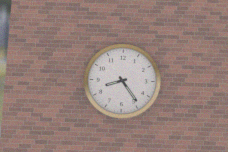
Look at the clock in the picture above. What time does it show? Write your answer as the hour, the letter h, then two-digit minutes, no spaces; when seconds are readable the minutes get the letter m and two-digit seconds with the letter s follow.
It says 8h24
